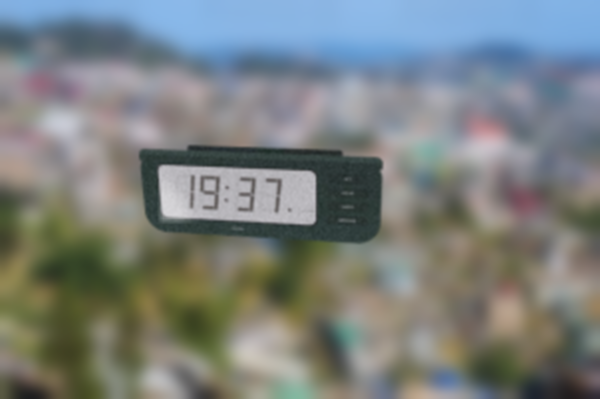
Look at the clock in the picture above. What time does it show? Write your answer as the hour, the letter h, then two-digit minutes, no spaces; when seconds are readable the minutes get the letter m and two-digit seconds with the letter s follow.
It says 19h37
